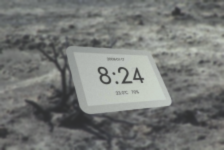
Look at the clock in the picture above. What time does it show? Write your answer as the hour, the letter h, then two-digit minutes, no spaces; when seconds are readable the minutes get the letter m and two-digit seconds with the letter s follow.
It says 8h24
